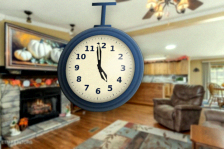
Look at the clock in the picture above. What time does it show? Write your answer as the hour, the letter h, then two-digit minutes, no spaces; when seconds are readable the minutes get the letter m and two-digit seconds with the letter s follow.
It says 4h59
